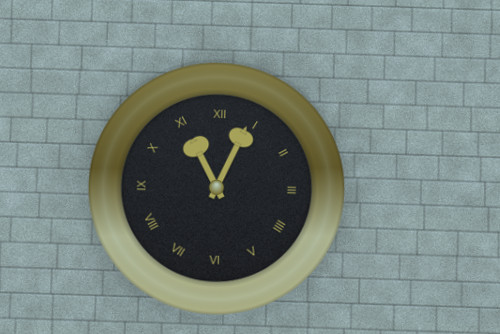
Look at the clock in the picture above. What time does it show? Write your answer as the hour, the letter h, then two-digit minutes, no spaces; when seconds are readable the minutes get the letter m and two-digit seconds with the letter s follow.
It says 11h04
